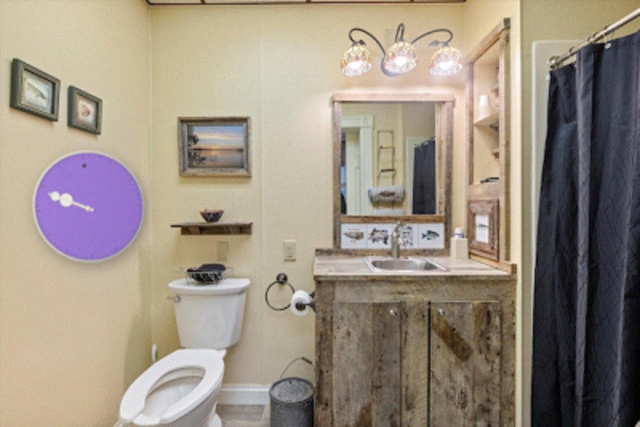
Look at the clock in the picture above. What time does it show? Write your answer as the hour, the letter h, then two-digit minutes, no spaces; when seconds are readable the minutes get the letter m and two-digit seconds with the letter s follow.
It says 9h49
